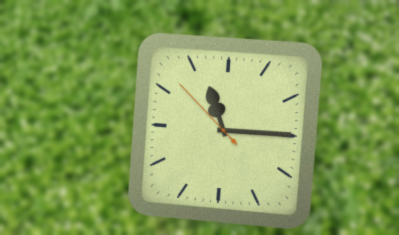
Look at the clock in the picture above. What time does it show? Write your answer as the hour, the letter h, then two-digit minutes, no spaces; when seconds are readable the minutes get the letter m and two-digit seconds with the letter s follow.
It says 11h14m52s
